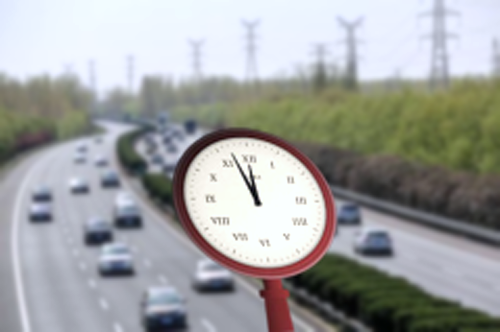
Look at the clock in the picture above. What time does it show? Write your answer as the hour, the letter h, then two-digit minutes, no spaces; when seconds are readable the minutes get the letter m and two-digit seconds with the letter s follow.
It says 11h57
